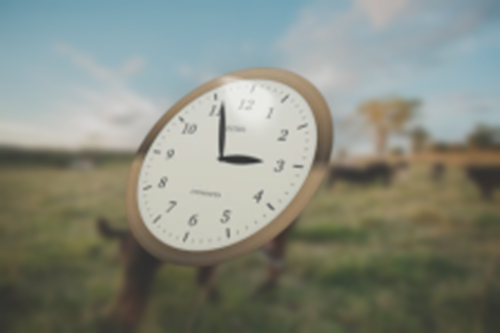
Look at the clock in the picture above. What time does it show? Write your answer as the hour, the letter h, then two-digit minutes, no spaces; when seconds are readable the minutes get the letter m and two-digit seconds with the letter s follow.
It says 2h56
